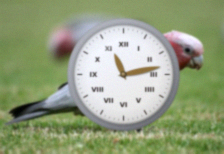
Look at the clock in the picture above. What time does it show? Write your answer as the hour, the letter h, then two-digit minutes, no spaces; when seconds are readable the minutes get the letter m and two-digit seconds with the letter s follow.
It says 11h13
